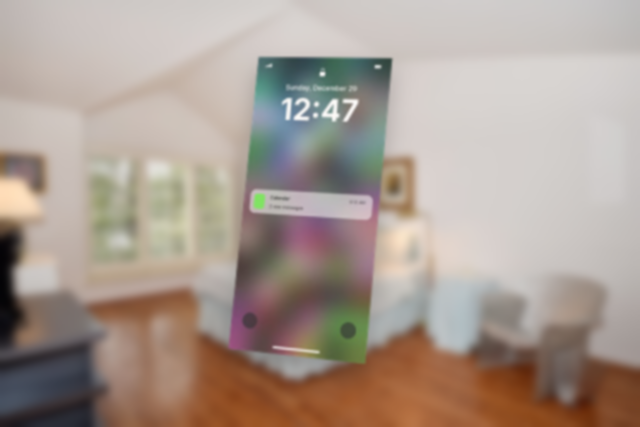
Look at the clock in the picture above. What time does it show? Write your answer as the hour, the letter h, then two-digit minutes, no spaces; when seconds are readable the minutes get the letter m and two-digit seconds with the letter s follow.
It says 12h47
